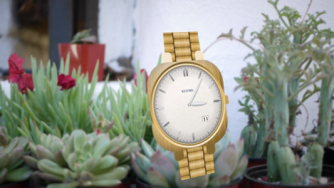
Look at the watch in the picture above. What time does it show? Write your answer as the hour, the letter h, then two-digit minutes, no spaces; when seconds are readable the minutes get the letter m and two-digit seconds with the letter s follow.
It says 3h06
